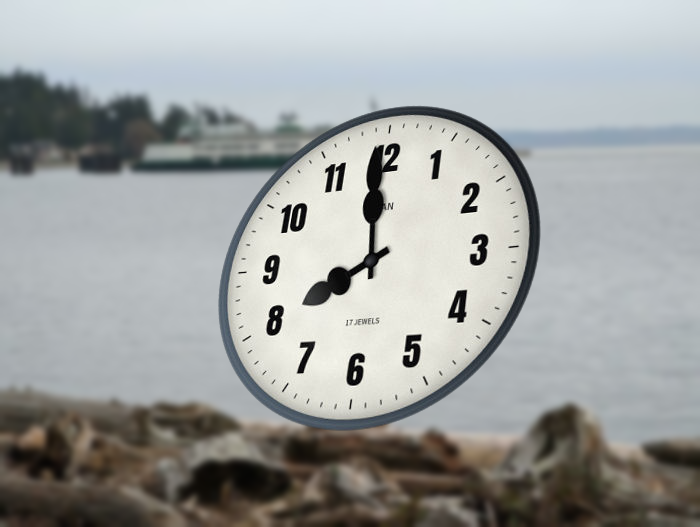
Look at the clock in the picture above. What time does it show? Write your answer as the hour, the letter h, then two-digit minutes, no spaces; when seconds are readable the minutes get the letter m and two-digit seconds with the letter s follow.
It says 7h59
